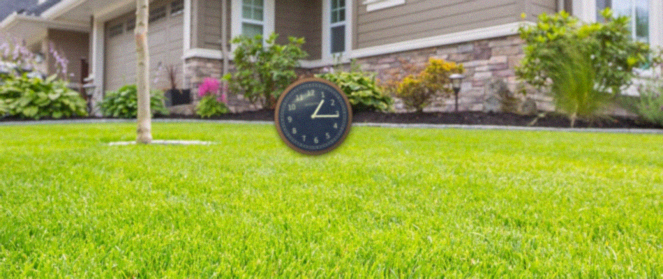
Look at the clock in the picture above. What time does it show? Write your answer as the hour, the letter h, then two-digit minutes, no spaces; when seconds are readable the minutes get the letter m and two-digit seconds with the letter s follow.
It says 1h16
